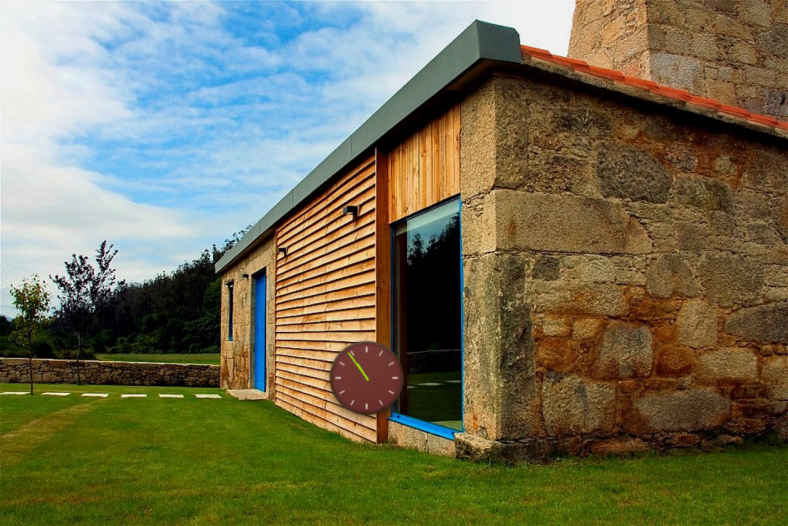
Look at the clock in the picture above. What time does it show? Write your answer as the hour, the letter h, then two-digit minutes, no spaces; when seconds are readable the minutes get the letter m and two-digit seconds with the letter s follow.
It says 10h54
